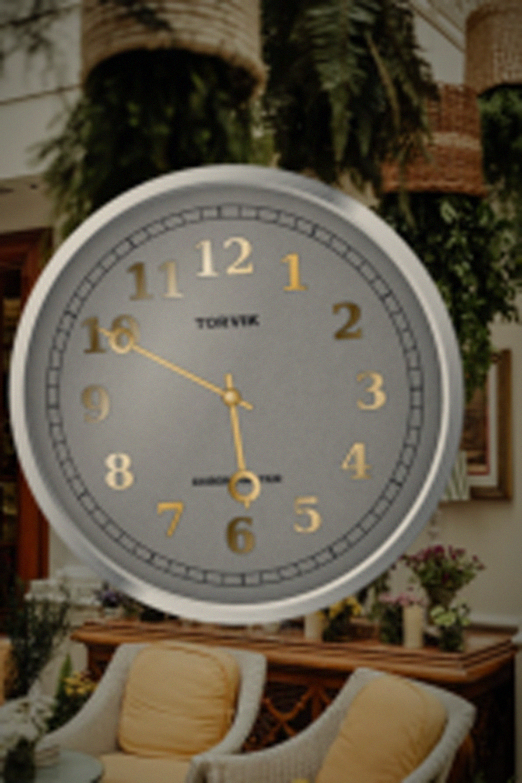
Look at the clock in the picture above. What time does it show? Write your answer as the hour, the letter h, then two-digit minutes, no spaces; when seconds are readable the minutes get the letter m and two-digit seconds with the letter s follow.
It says 5h50
